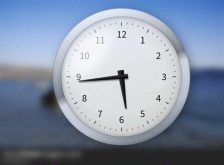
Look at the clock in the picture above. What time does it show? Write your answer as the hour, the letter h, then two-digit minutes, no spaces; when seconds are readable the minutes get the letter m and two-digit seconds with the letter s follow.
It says 5h44
